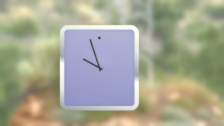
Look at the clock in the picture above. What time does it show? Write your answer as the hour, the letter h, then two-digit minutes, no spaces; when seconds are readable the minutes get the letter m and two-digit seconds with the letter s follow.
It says 9h57
